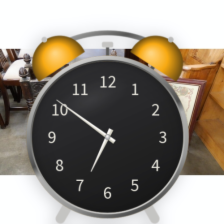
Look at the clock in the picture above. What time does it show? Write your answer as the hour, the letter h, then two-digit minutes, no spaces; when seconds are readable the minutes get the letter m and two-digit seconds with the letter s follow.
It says 6h51
